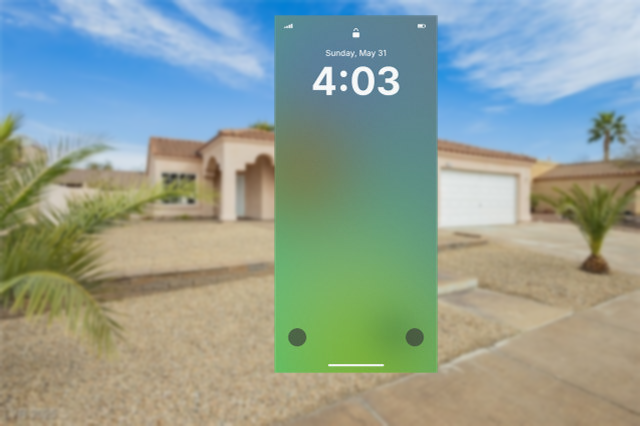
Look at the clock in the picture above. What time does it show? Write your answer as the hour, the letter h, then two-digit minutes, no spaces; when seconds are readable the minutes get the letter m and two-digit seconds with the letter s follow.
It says 4h03
